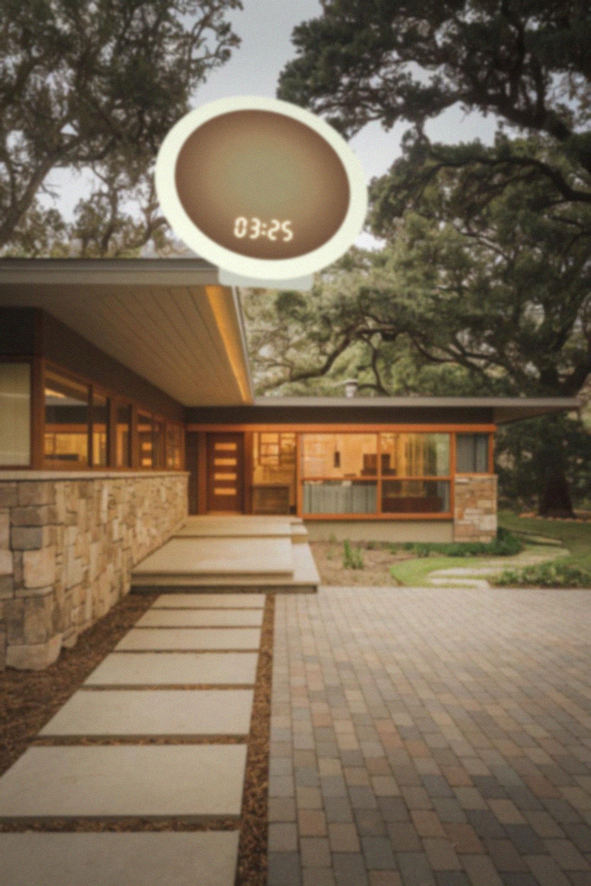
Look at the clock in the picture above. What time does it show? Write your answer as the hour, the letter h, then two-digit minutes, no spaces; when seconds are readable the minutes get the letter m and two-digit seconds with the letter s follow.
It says 3h25
